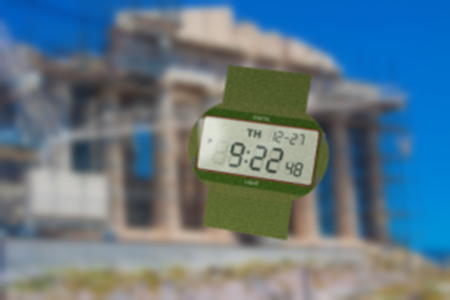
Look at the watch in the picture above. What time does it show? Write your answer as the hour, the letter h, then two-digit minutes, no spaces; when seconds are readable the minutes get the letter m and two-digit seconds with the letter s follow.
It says 9h22m48s
